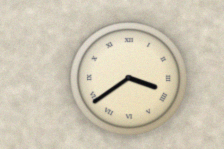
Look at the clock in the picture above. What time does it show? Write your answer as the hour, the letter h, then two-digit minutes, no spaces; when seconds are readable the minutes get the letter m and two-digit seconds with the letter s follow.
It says 3h39
